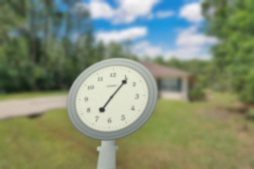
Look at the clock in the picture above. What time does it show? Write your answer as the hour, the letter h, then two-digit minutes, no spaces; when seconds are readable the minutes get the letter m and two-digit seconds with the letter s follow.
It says 7h06
